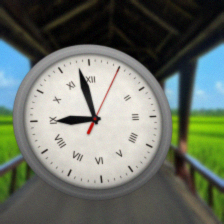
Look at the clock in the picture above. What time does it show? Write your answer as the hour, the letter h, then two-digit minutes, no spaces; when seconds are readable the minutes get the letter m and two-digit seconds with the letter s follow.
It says 8h58m05s
